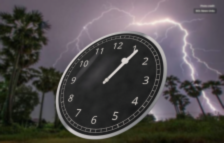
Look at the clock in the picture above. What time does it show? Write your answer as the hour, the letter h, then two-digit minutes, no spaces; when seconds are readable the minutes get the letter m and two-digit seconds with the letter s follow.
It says 1h06
